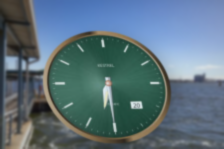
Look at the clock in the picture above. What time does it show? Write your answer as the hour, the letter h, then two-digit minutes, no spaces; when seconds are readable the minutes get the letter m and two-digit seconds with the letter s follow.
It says 6h30
